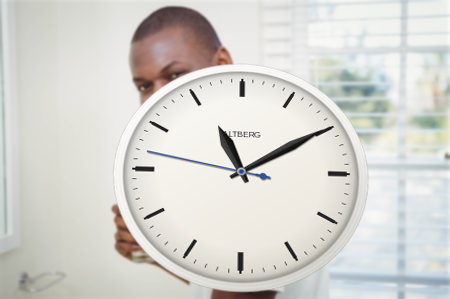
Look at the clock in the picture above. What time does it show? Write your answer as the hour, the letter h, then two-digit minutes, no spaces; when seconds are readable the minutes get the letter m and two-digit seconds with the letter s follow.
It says 11h09m47s
